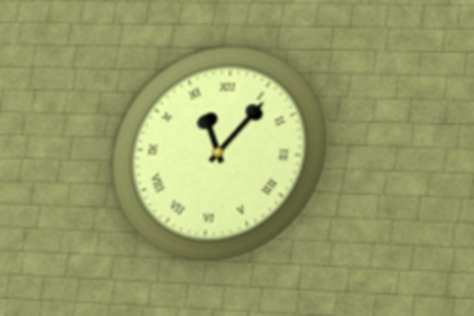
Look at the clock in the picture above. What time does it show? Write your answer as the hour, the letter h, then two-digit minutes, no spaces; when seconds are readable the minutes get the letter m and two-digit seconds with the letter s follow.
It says 11h06
